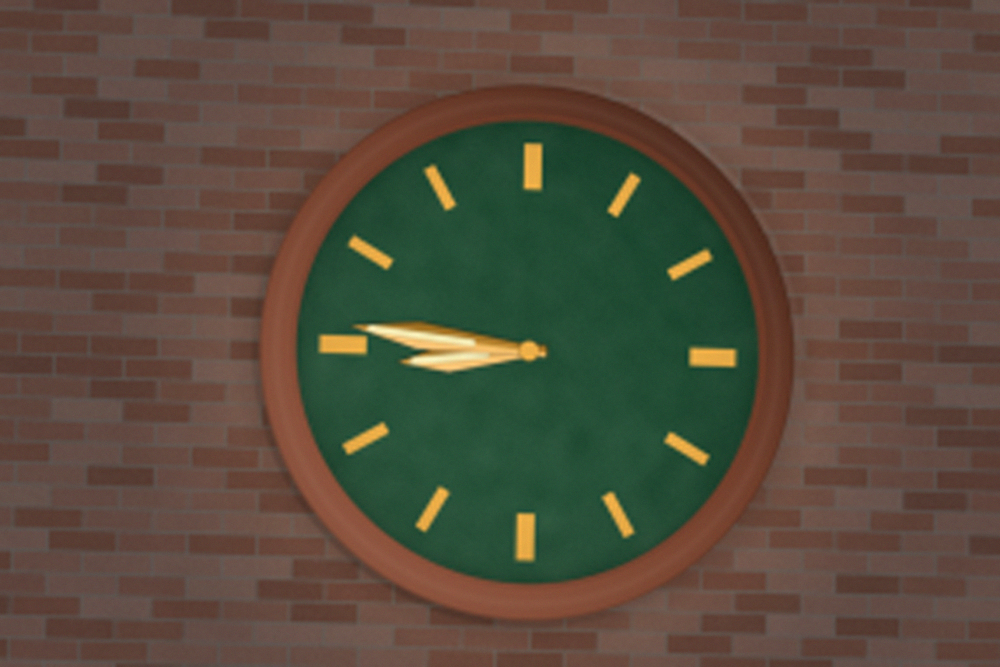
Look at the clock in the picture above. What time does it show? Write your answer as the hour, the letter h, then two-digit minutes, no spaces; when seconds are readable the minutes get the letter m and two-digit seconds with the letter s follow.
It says 8h46
